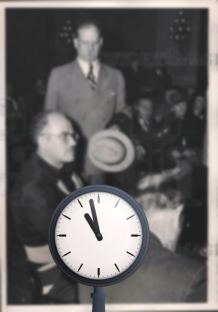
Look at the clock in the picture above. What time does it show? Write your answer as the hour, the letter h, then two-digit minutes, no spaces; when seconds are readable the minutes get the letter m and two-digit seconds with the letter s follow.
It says 10h58
